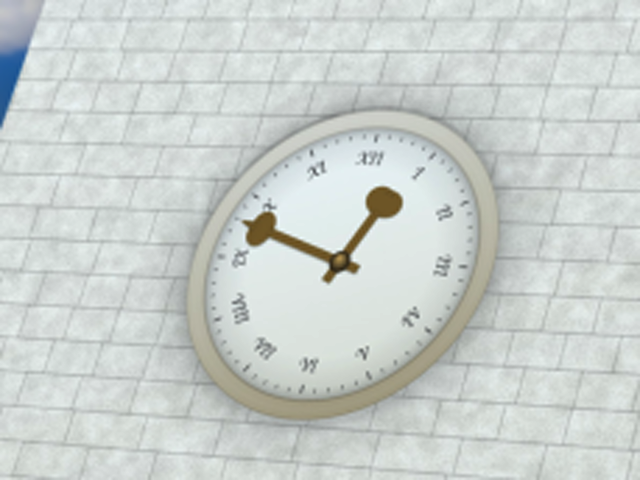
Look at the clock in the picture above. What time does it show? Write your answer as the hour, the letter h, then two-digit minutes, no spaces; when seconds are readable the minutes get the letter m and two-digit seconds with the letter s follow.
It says 12h48
